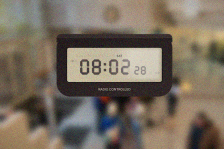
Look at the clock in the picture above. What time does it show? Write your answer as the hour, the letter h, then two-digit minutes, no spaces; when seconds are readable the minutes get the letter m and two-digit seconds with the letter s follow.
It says 8h02m28s
